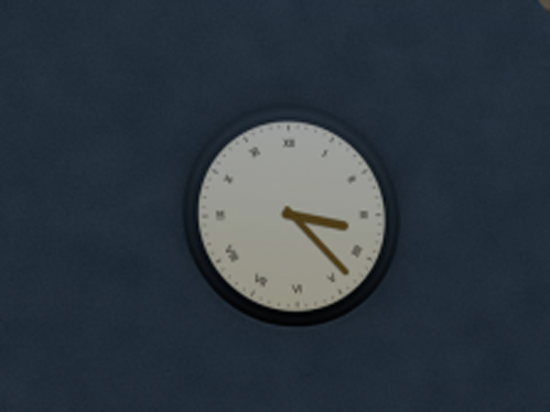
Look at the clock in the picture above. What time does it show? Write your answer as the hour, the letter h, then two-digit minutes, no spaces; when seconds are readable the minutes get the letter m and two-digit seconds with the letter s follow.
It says 3h23
